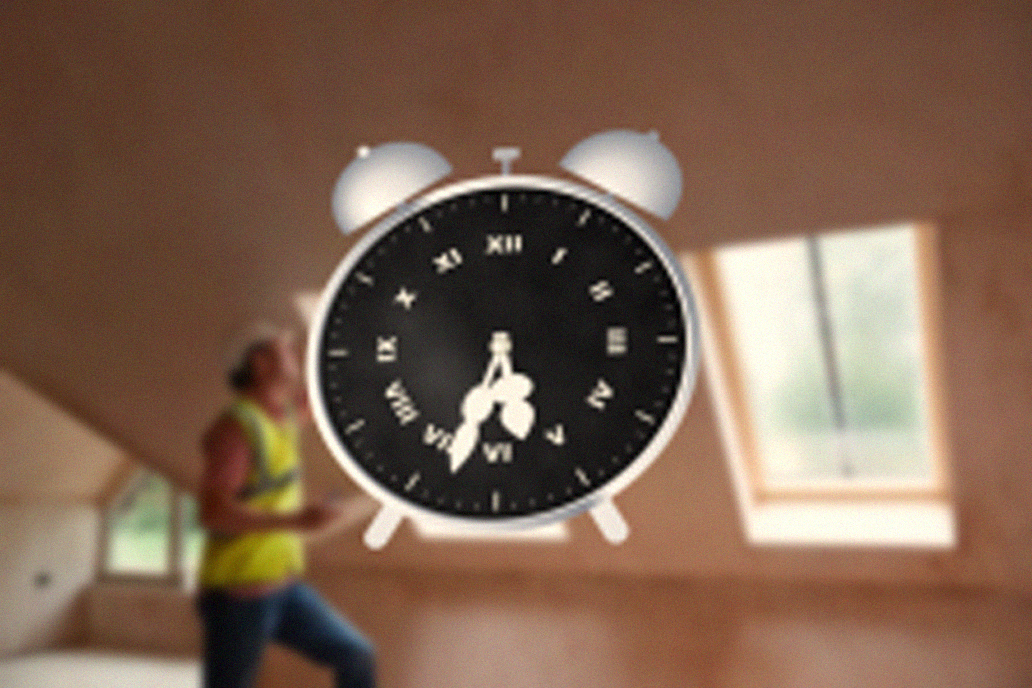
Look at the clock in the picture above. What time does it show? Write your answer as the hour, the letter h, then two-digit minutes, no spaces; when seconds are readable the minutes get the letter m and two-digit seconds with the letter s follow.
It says 5h33
